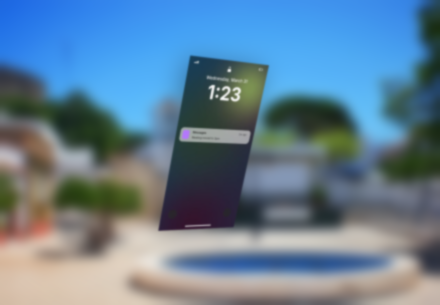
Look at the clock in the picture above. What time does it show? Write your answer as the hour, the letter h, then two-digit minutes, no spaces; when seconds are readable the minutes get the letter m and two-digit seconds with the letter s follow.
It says 1h23
